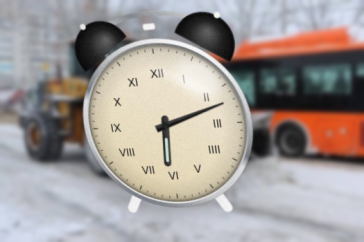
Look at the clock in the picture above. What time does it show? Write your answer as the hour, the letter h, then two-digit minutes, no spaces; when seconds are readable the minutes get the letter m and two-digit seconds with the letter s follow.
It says 6h12
